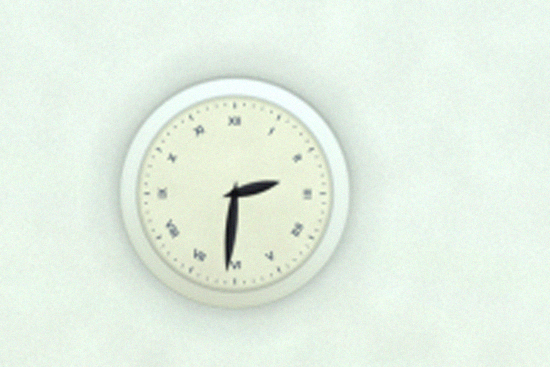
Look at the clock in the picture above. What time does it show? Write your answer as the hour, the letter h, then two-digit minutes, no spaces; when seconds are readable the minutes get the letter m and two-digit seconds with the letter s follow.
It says 2h31
